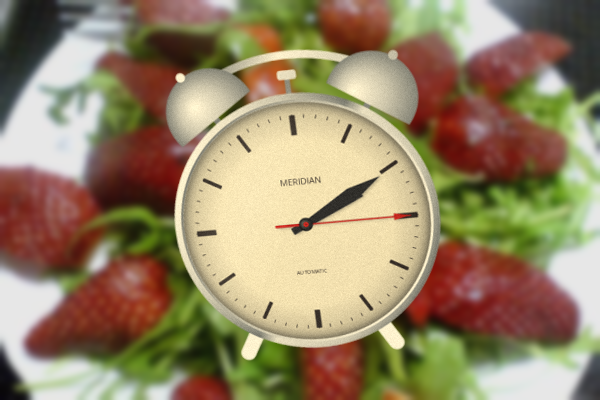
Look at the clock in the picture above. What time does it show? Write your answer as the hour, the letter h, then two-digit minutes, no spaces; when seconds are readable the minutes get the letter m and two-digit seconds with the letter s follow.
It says 2h10m15s
